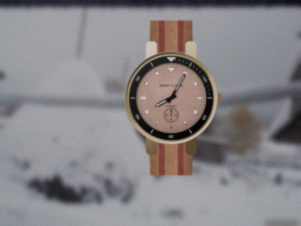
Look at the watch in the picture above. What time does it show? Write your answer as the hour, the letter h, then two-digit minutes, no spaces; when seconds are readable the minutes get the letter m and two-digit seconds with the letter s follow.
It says 8h05
